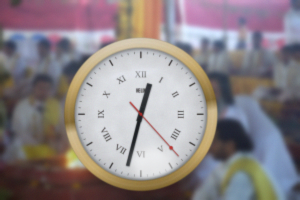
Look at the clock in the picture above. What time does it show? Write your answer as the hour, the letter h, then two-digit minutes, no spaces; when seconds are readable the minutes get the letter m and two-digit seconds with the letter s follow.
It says 12h32m23s
